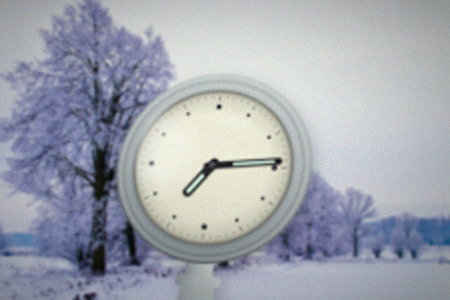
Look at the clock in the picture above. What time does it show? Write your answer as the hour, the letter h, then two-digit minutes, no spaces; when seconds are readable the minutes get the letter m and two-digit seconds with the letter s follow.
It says 7h14
